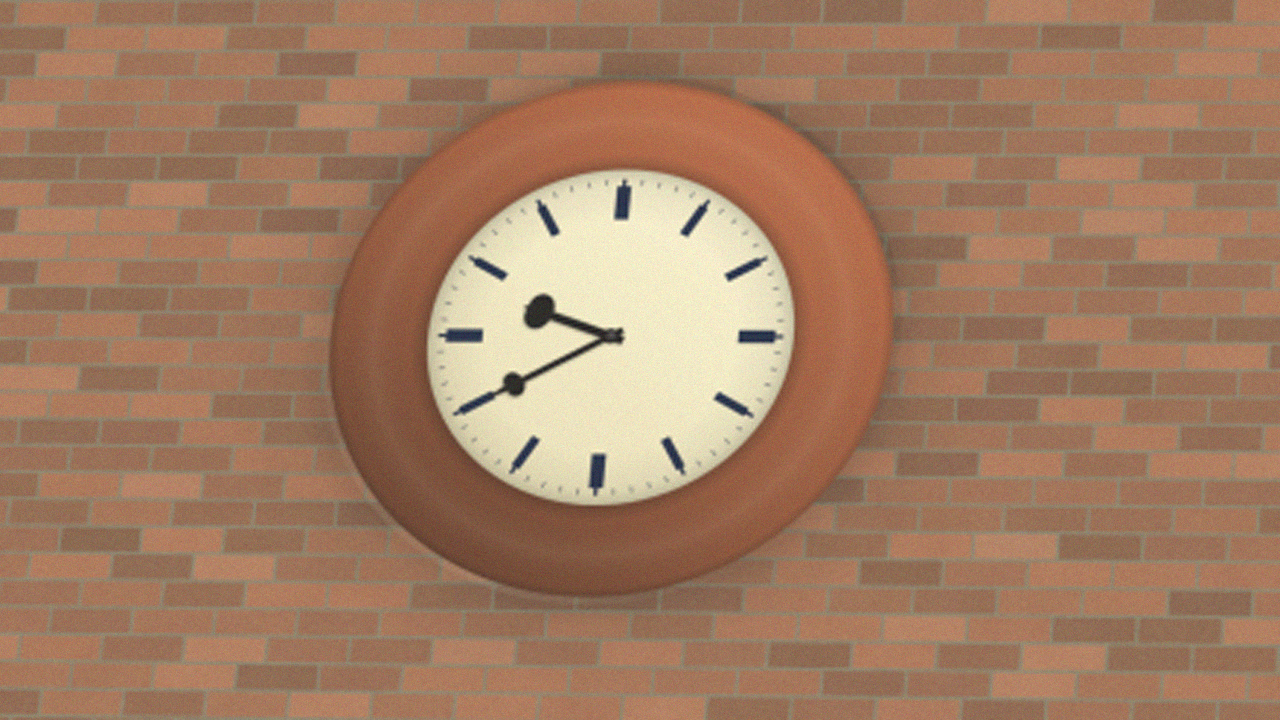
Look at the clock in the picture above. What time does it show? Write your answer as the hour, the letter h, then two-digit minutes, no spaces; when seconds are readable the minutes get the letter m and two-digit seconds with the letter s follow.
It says 9h40
